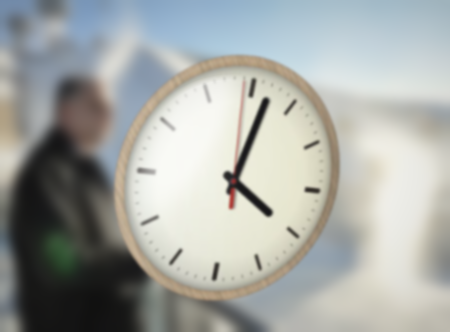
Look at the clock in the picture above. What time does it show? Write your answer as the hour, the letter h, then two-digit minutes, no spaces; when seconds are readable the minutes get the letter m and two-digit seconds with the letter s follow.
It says 4h01m59s
